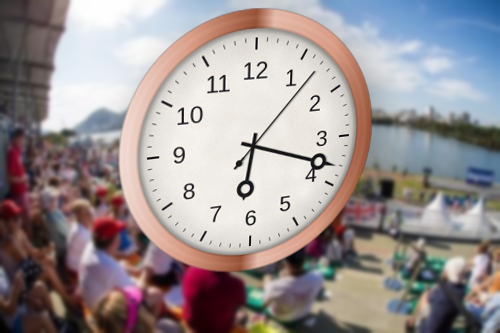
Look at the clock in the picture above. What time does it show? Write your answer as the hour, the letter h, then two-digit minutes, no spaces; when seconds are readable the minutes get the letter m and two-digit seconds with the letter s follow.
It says 6h18m07s
